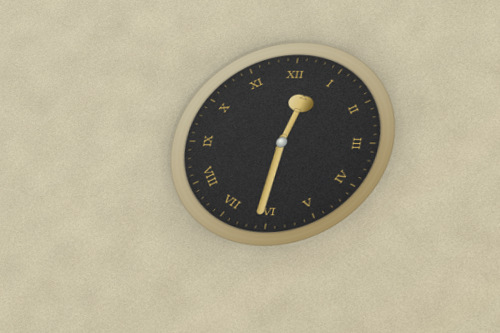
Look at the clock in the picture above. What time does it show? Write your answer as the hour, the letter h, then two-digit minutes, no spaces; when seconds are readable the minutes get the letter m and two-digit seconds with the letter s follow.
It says 12h31
